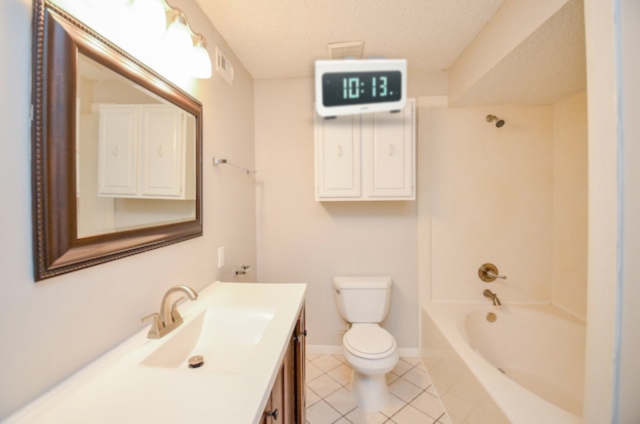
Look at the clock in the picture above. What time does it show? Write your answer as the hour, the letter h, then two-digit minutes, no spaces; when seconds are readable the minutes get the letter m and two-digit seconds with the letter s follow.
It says 10h13
